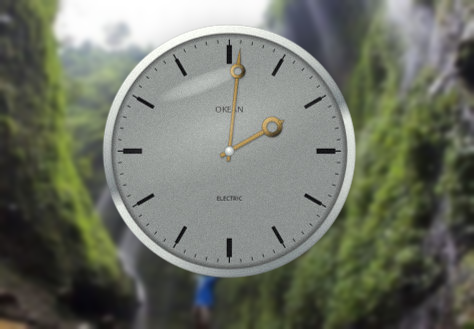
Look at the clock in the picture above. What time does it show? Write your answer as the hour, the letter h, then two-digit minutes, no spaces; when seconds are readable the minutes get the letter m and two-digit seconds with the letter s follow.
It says 2h01
